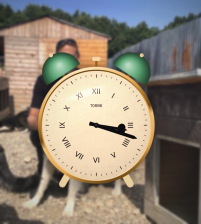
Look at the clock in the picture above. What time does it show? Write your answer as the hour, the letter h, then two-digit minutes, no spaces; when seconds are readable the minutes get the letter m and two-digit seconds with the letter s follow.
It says 3h18
